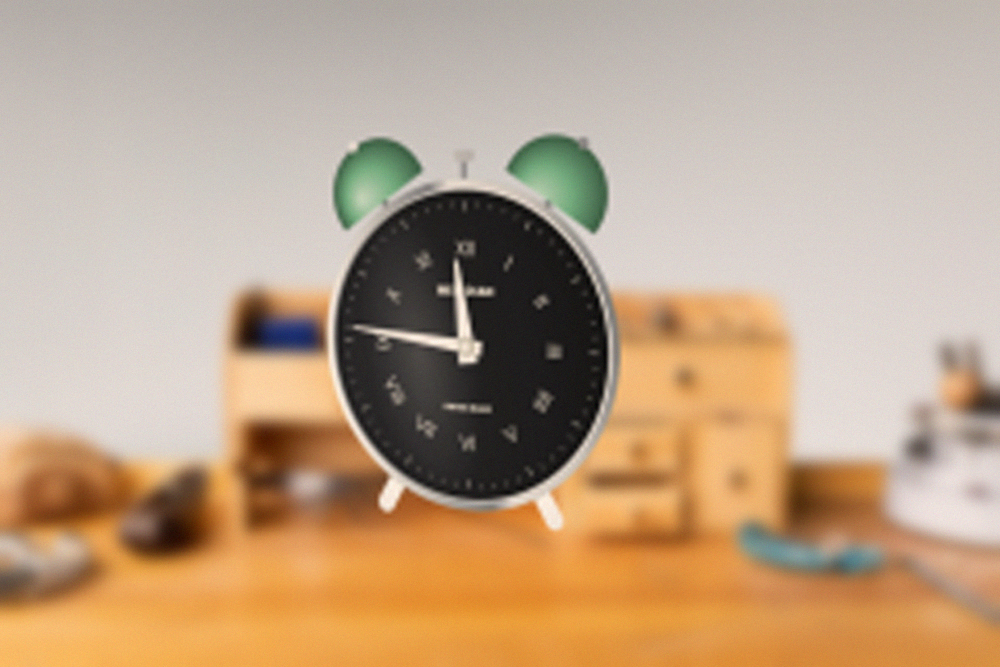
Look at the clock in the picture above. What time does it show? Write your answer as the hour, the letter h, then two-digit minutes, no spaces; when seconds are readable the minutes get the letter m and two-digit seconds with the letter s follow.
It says 11h46
